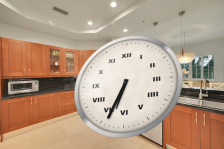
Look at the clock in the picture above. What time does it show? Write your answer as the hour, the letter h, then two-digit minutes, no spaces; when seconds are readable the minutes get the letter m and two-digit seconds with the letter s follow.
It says 6h34
